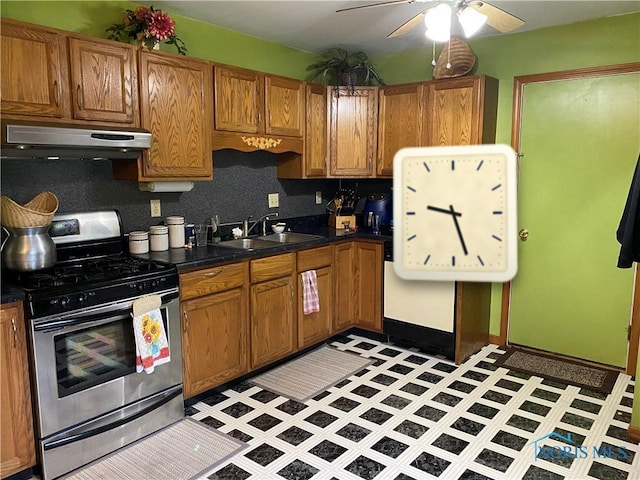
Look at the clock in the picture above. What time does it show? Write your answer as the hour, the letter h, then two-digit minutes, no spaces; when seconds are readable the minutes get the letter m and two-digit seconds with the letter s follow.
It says 9h27
